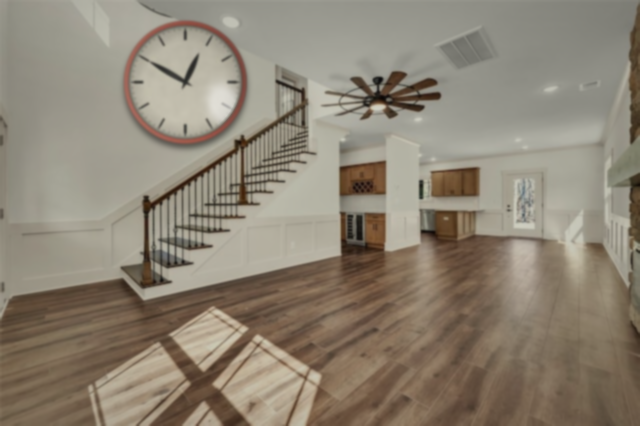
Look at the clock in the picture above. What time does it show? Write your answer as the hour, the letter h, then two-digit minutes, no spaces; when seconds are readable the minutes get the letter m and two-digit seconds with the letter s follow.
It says 12h50
